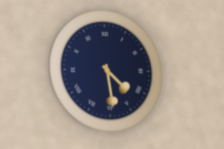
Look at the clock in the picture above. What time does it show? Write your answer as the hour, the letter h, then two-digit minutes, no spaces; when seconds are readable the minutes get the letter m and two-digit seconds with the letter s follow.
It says 4h29
